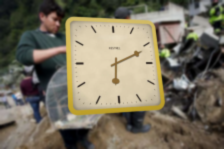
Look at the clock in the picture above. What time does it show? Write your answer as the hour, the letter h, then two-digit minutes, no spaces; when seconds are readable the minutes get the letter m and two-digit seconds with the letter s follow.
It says 6h11
